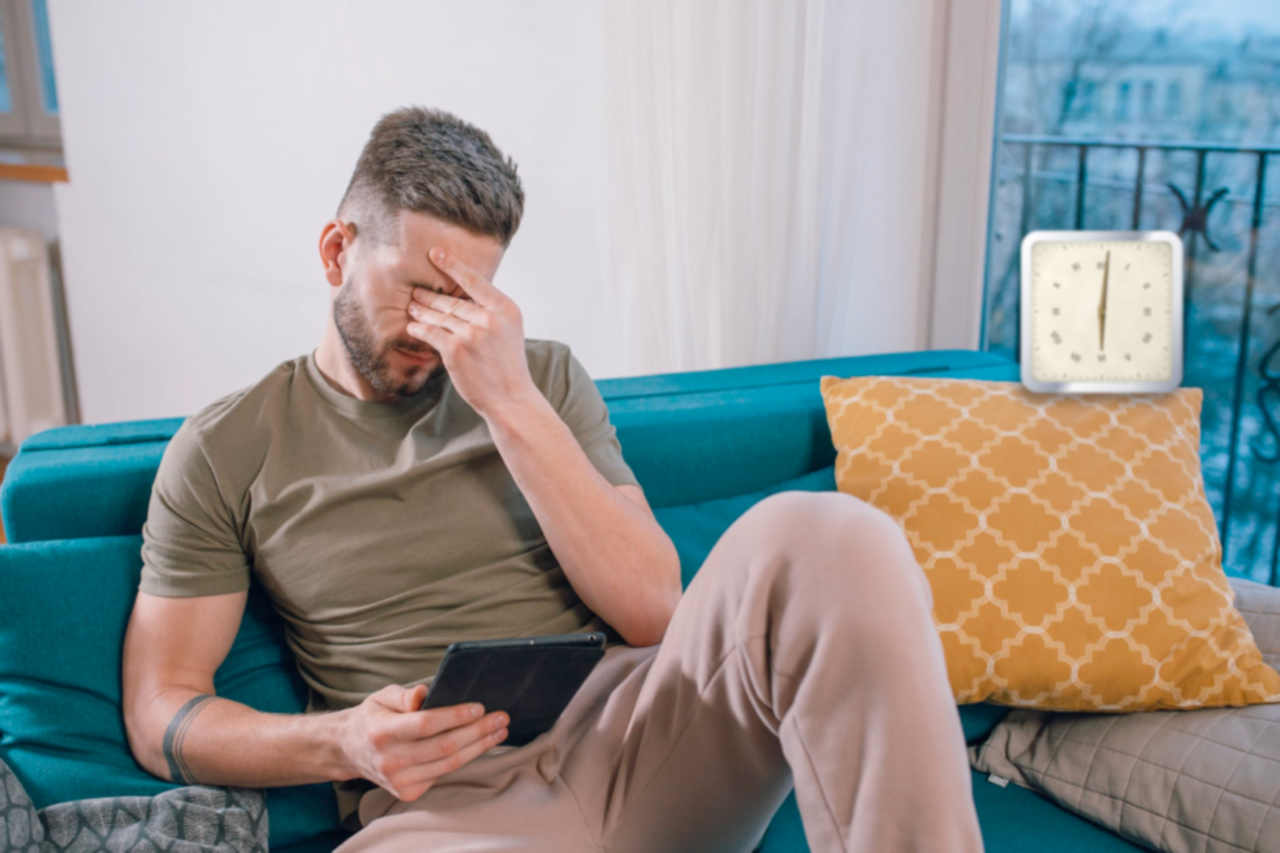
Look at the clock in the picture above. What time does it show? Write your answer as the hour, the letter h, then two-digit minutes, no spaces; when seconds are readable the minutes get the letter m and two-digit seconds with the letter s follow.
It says 6h01
